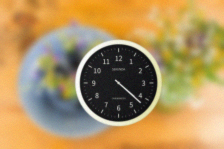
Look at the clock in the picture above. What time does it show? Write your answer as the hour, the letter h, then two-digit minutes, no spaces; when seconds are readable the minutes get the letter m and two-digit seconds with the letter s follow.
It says 4h22
